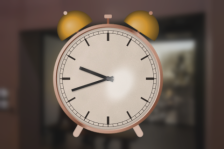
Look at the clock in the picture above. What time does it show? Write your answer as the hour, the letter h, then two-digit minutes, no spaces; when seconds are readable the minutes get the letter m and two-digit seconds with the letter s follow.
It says 9h42
